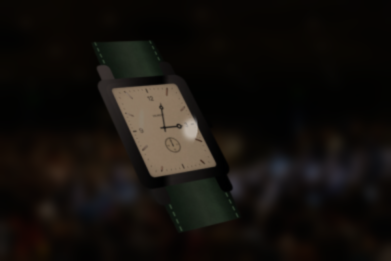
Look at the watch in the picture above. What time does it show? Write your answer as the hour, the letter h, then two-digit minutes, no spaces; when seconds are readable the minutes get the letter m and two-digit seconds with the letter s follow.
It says 3h03
